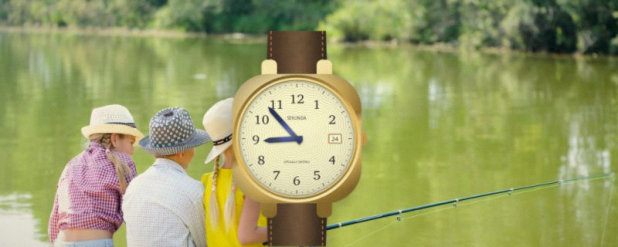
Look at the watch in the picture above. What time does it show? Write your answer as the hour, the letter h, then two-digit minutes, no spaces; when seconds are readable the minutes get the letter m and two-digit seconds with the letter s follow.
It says 8h53
